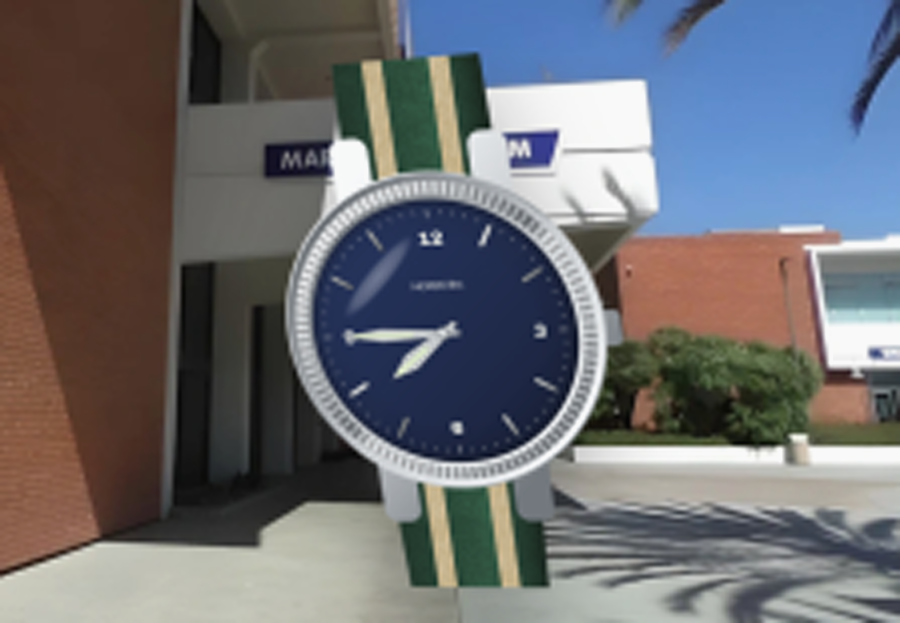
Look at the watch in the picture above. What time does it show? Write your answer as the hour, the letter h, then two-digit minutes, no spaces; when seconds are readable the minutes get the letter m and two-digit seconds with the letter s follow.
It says 7h45
